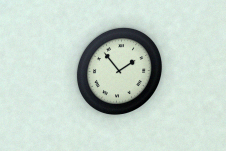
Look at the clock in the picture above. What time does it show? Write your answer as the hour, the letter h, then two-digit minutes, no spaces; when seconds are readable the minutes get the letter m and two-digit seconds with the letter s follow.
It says 1h53
